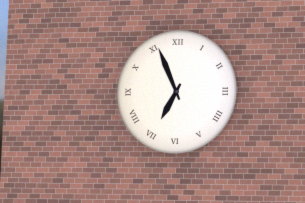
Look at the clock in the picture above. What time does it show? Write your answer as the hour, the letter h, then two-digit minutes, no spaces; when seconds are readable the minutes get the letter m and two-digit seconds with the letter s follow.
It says 6h56
